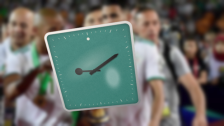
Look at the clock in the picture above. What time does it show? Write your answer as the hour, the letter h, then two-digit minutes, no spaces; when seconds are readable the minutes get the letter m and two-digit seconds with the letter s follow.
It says 9h10
